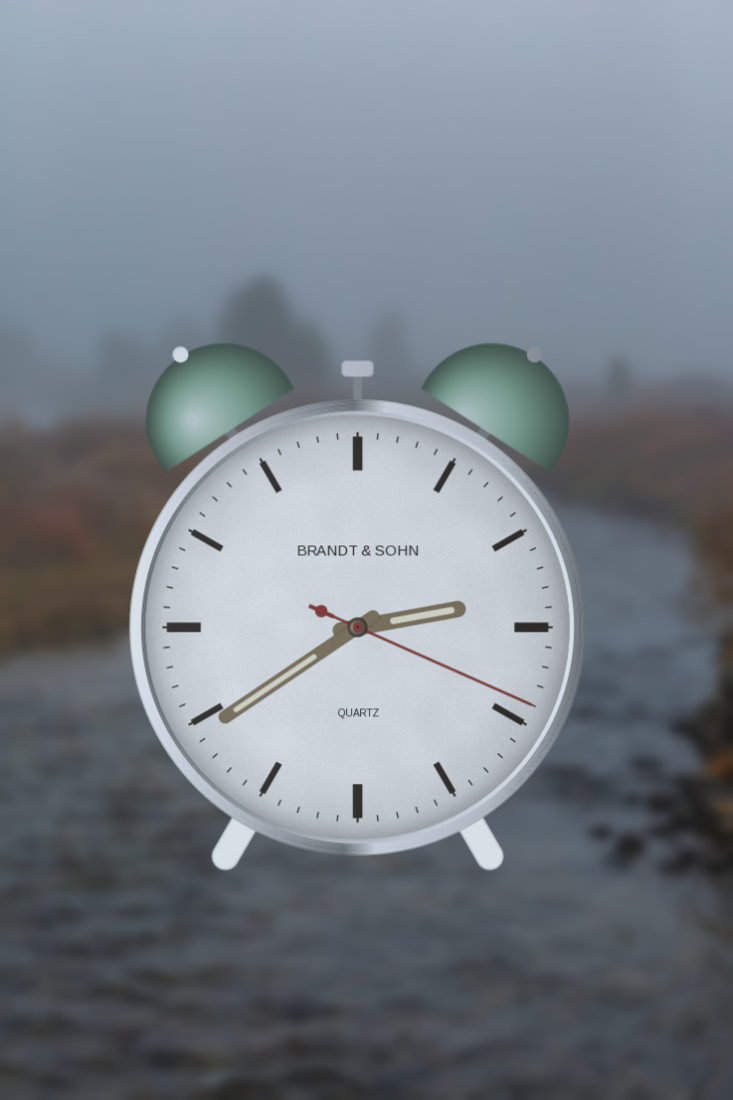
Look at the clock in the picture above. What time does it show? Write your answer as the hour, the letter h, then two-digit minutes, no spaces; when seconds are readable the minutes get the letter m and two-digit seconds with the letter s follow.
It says 2h39m19s
